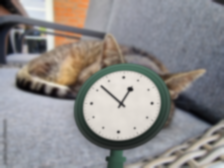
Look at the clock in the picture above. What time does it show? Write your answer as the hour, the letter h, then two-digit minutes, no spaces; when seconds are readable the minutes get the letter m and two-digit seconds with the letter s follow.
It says 12h52
